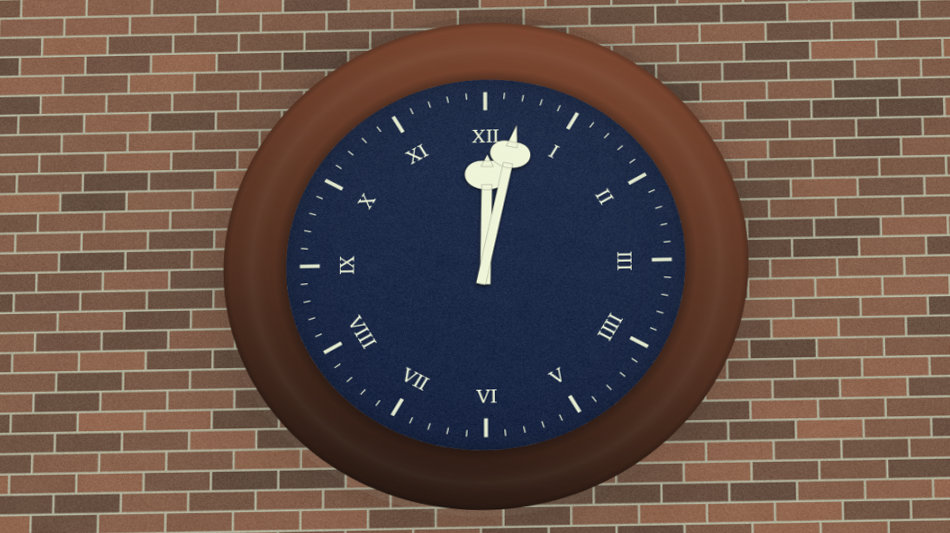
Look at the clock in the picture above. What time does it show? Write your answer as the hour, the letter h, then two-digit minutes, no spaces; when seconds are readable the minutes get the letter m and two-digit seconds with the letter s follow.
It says 12h02
